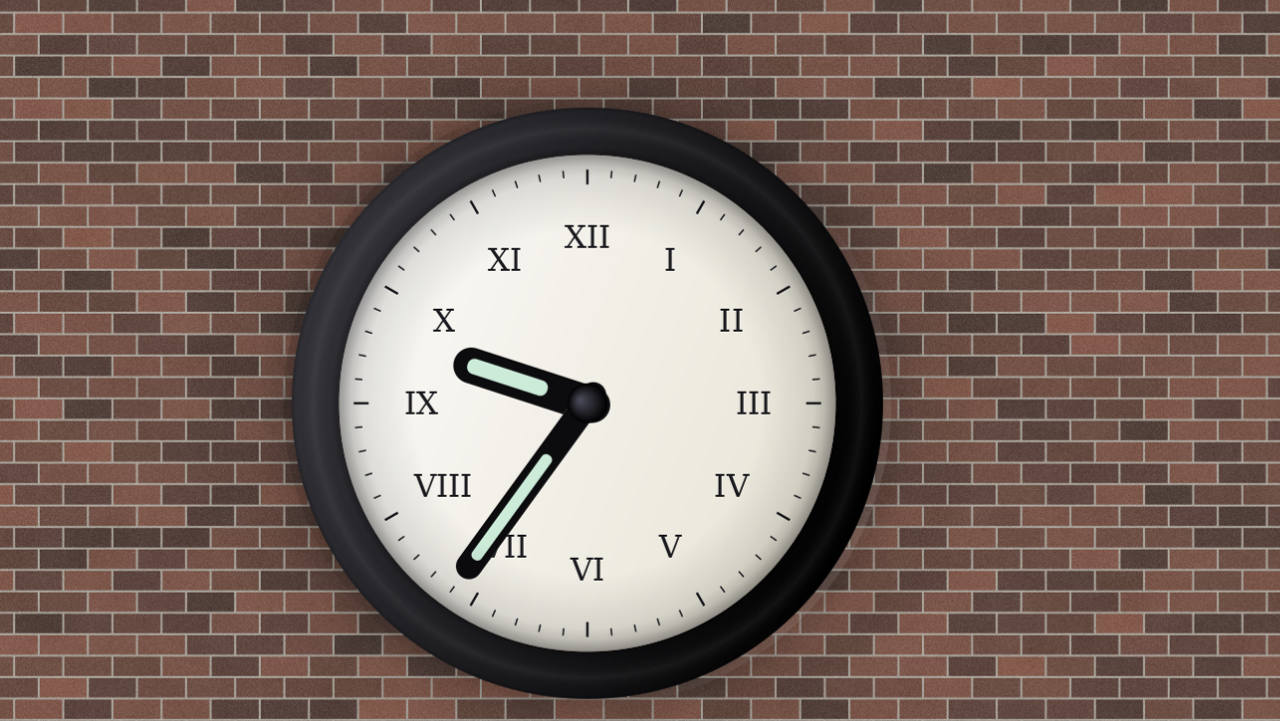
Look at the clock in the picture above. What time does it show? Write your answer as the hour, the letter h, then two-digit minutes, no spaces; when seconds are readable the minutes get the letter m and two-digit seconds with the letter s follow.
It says 9h36
